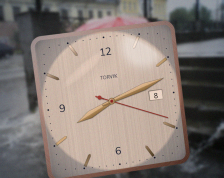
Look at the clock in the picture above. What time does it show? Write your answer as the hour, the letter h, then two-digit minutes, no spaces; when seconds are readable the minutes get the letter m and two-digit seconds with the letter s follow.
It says 8h12m19s
